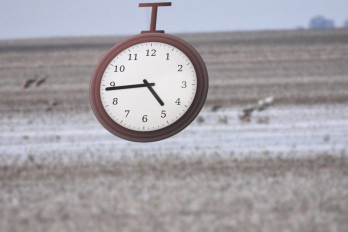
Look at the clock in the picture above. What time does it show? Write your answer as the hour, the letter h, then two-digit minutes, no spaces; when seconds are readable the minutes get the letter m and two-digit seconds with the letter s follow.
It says 4h44
